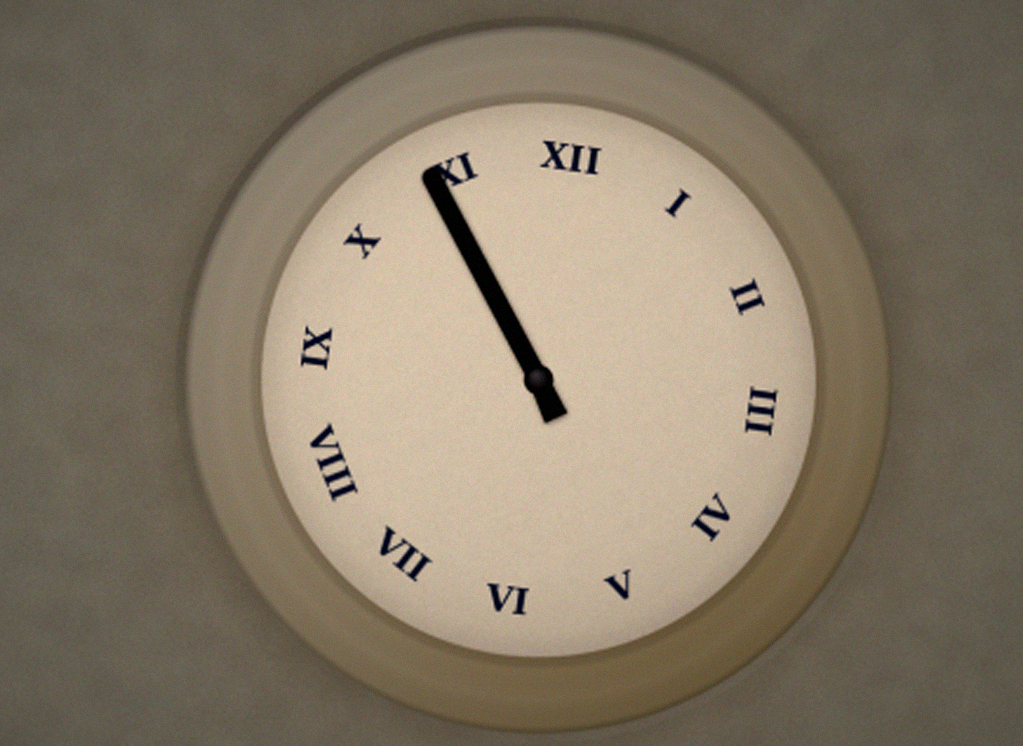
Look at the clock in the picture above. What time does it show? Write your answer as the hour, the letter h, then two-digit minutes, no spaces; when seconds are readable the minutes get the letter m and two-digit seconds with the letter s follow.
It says 10h54
